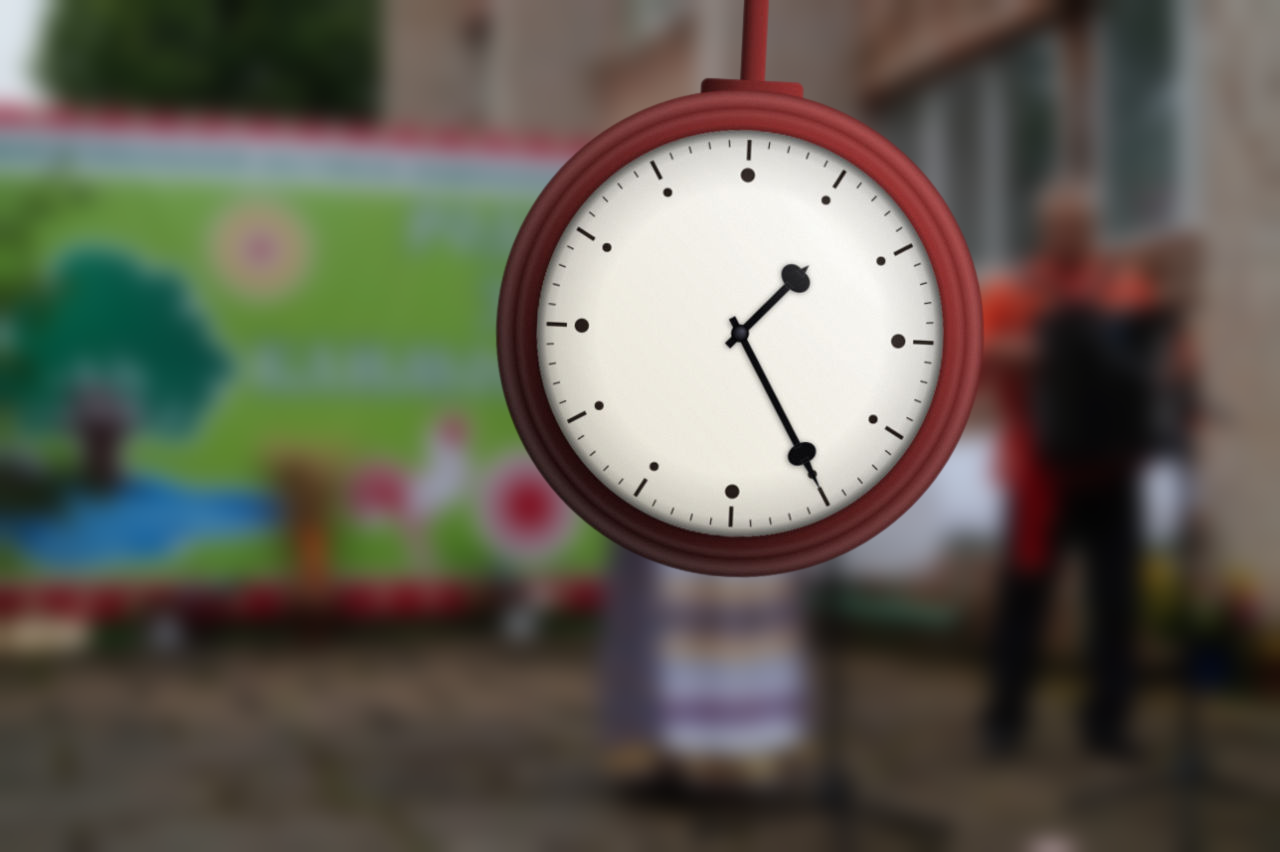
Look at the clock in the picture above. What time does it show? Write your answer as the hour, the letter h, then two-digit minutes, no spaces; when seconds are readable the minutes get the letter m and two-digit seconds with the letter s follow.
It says 1h25
